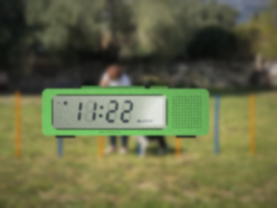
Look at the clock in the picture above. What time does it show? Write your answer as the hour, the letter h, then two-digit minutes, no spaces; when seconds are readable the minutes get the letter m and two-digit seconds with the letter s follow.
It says 11h22
